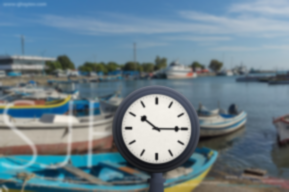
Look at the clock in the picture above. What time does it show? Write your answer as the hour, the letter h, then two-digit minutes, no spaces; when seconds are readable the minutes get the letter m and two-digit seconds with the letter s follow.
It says 10h15
